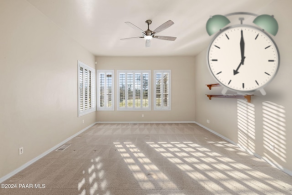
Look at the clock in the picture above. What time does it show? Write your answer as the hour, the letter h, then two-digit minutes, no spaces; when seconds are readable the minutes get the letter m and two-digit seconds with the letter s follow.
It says 7h00
